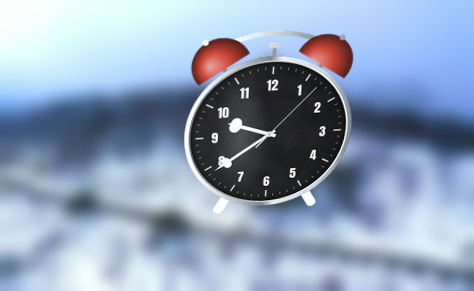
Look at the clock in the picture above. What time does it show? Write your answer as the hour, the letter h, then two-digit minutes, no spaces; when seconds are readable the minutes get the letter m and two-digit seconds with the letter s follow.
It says 9h39m07s
